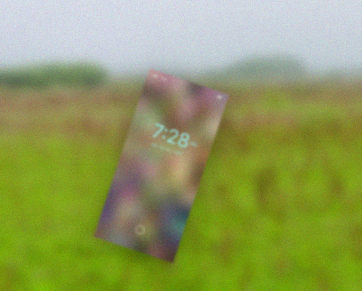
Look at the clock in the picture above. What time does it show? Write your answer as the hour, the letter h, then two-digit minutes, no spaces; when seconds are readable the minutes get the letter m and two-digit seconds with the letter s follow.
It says 7h28
